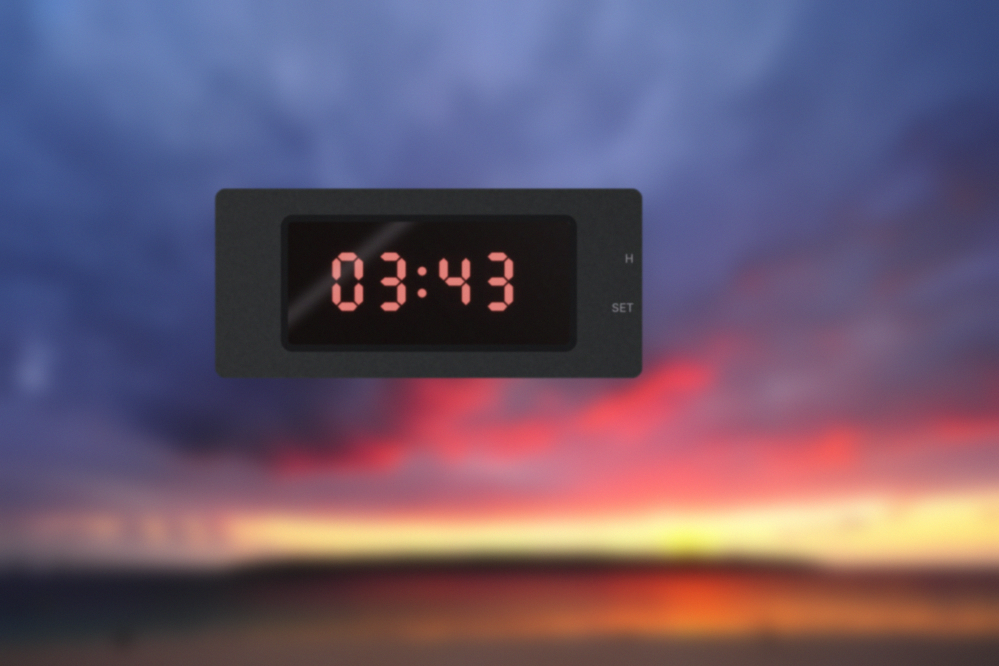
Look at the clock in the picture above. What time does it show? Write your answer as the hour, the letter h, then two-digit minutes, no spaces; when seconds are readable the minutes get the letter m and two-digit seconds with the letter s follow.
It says 3h43
